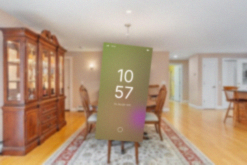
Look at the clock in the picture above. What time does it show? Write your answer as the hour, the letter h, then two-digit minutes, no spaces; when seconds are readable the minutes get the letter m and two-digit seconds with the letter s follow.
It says 10h57
